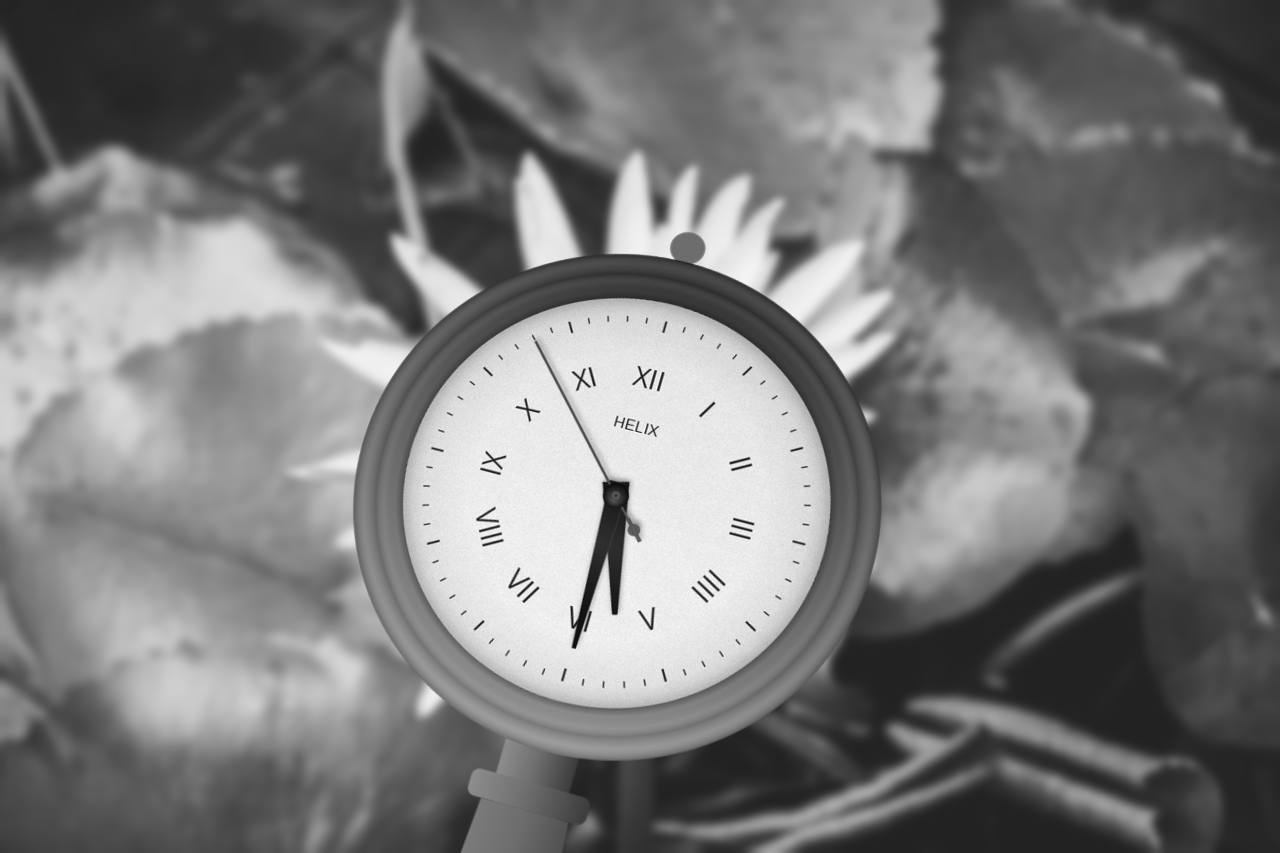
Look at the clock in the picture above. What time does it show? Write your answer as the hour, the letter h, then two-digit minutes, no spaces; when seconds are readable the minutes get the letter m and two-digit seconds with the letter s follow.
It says 5h29m53s
